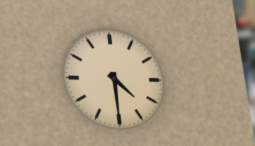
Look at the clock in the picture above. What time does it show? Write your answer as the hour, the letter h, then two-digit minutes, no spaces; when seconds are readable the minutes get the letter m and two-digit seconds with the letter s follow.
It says 4h30
